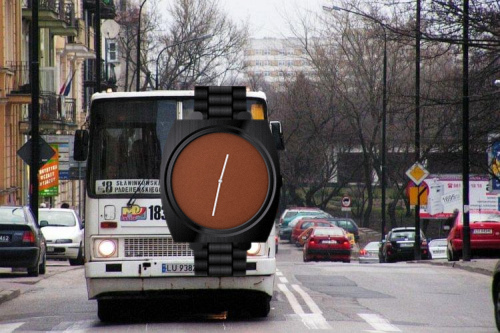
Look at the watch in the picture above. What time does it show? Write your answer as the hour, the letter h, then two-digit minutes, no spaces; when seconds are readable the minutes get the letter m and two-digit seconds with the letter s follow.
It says 12h32
